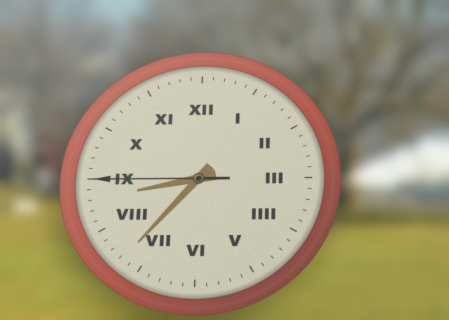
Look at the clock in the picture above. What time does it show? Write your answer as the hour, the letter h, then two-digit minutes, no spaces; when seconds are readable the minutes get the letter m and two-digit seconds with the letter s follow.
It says 8h36m45s
